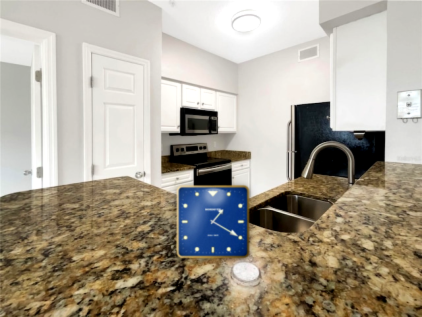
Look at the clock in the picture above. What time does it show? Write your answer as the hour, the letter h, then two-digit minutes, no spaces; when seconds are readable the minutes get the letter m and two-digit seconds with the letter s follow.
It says 1h20
